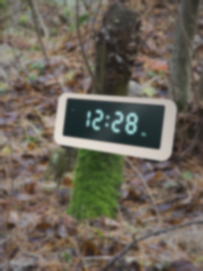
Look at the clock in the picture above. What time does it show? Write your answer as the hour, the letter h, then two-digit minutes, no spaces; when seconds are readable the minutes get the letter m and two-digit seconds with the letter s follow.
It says 12h28
